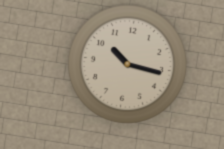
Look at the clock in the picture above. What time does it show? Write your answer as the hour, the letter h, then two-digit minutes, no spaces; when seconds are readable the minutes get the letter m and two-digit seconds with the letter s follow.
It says 10h16
